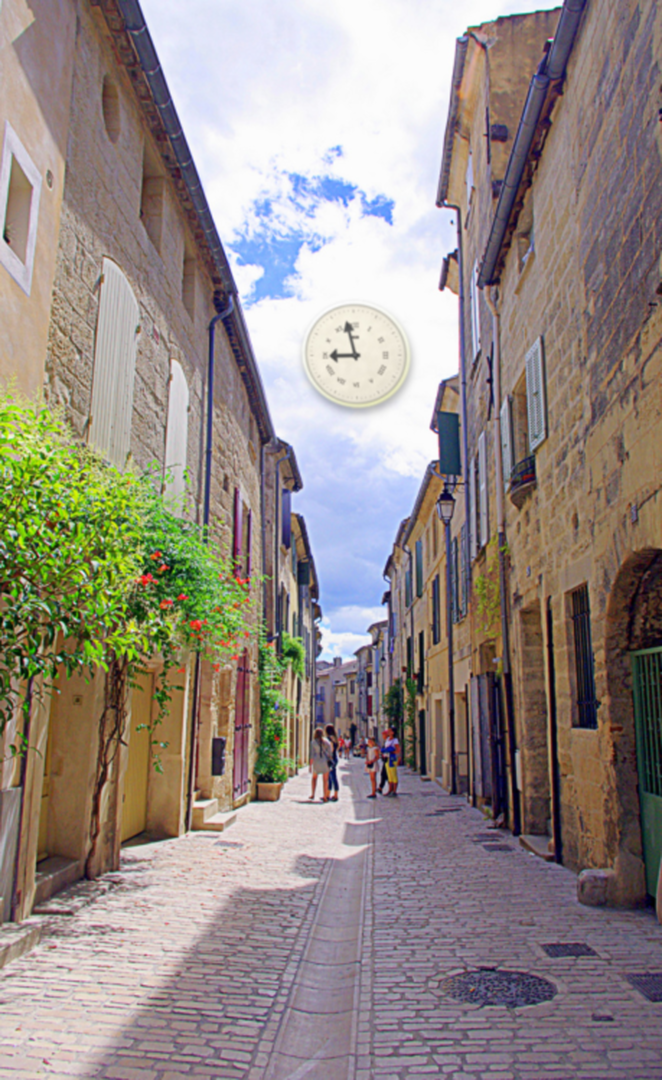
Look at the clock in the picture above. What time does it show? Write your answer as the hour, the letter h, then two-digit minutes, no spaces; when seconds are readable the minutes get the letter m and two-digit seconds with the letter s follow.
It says 8h58
